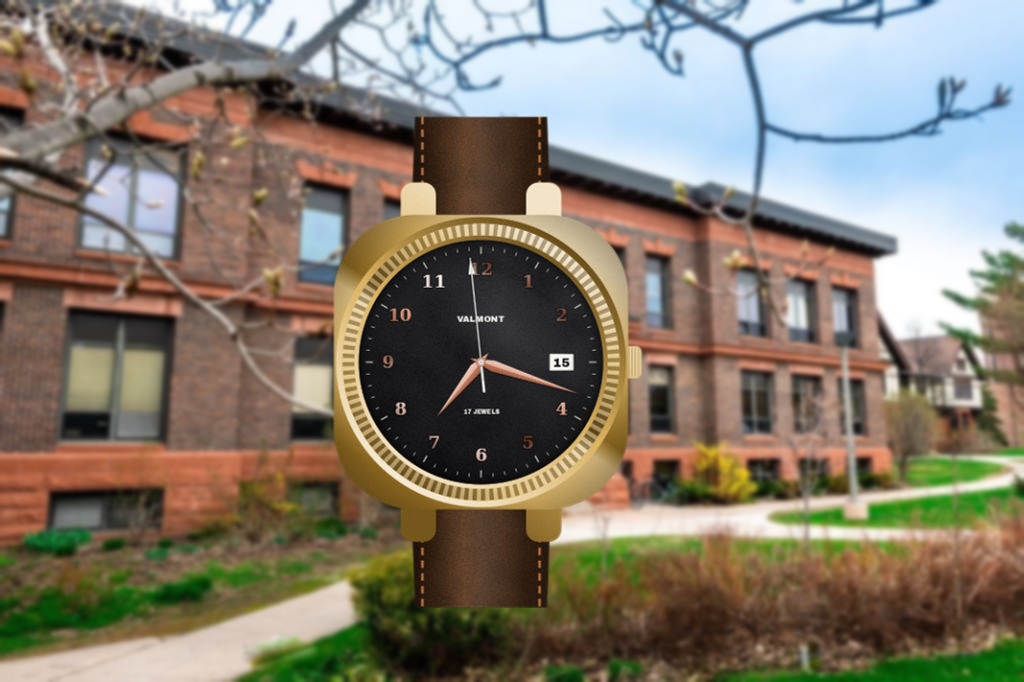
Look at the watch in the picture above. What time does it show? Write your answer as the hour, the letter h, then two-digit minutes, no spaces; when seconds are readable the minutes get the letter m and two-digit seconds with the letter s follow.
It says 7h17m59s
